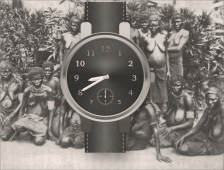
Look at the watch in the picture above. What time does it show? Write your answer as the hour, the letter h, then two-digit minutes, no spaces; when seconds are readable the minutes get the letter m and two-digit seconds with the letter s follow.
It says 8h40
